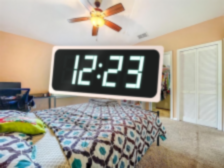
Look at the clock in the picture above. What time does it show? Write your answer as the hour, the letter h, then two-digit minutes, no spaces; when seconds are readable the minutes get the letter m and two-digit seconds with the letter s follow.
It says 12h23
